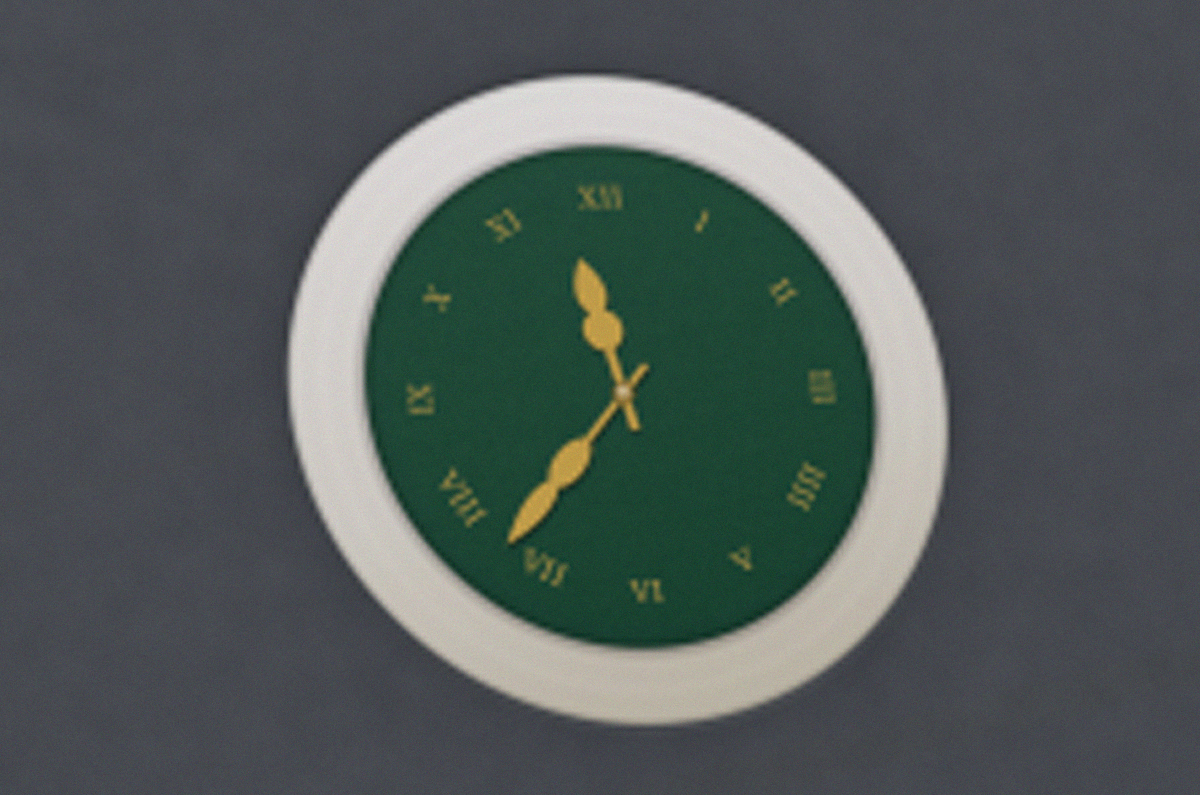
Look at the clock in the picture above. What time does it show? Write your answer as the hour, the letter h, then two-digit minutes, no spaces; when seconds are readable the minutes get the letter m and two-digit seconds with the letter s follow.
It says 11h37
